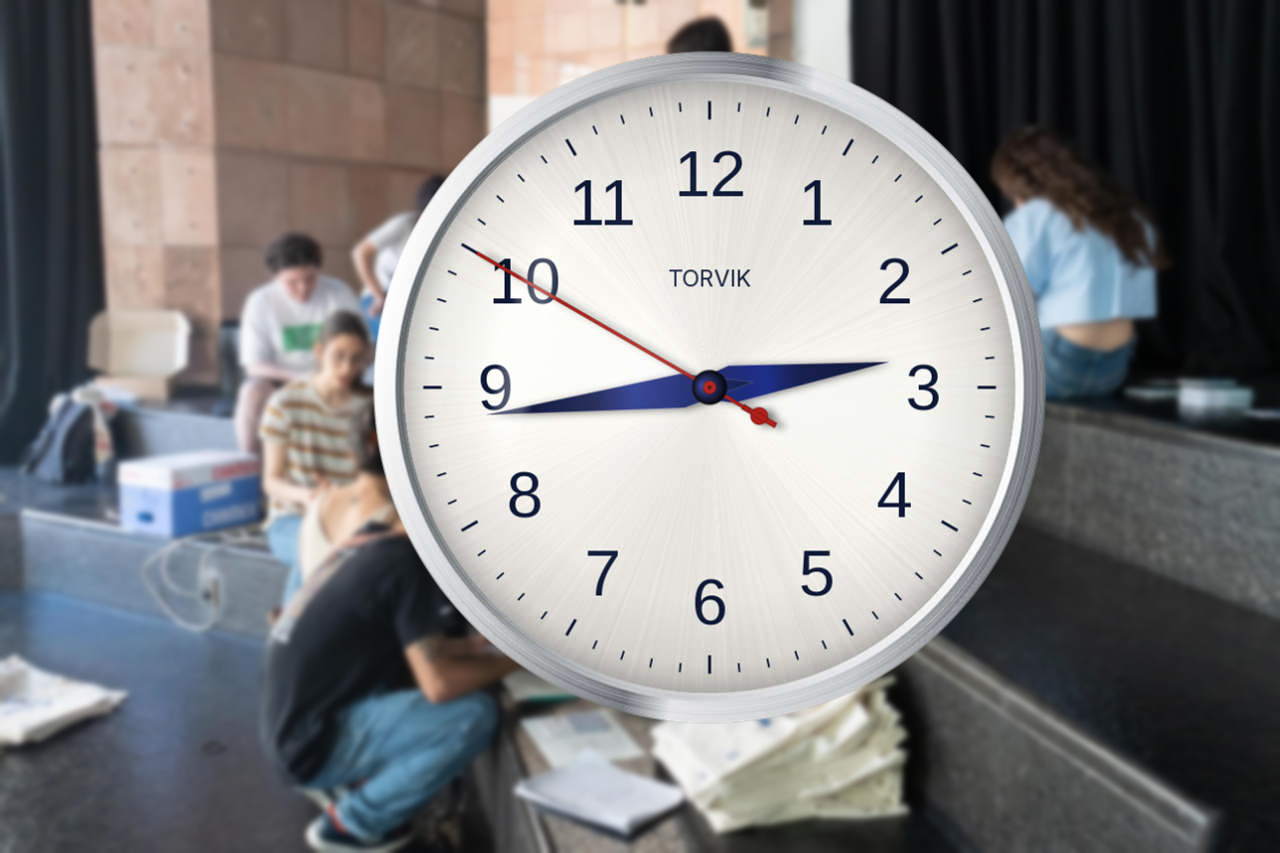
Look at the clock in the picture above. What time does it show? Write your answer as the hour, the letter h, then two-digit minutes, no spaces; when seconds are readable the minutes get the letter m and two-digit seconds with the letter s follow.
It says 2h43m50s
